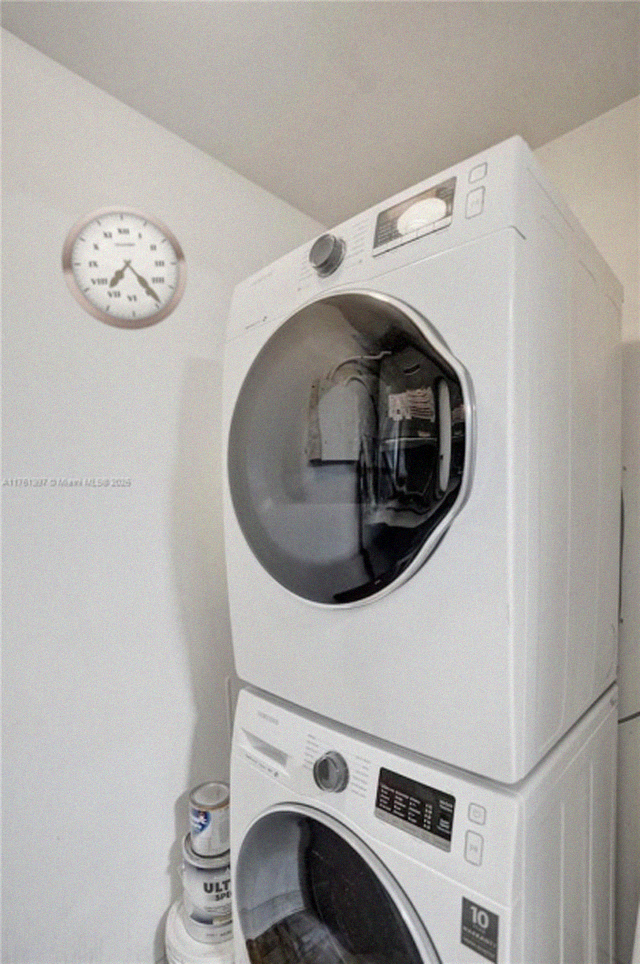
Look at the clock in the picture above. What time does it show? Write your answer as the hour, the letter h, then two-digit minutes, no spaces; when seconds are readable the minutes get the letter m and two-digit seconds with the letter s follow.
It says 7h24
